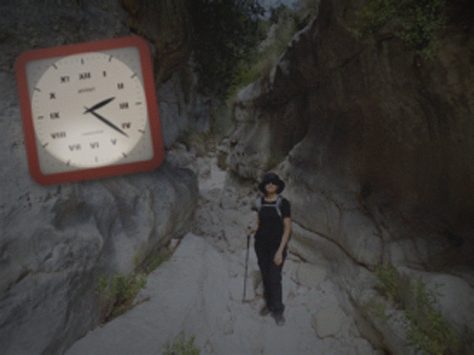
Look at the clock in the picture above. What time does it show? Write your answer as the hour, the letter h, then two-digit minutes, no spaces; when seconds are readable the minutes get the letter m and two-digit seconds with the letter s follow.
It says 2h22
